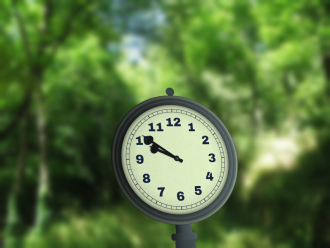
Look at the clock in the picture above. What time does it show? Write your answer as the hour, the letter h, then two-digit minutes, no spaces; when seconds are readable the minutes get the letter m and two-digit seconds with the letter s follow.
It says 9h51
